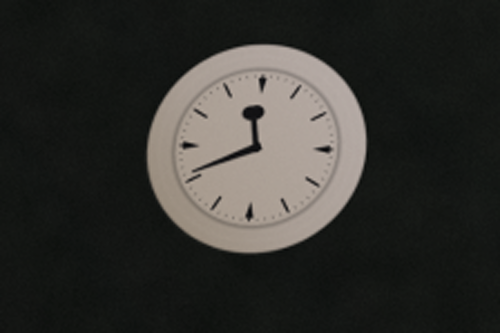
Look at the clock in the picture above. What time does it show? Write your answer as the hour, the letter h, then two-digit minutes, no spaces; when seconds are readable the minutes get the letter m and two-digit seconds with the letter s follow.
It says 11h41
